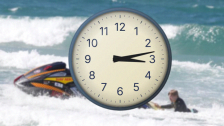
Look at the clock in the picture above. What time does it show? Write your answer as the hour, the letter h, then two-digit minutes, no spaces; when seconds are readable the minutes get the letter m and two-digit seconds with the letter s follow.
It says 3h13
